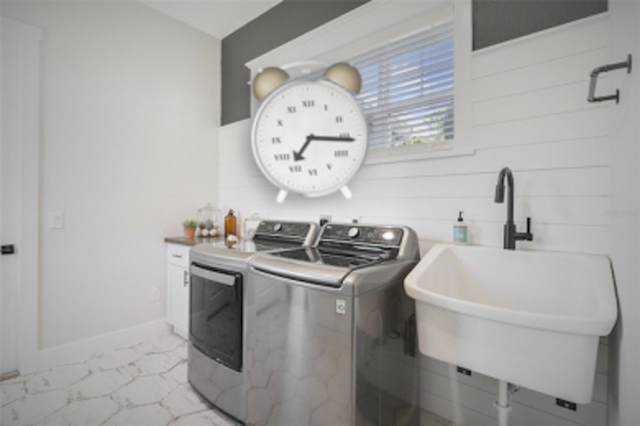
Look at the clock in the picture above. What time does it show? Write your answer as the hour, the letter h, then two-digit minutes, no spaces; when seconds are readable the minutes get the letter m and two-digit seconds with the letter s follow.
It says 7h16
